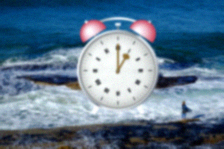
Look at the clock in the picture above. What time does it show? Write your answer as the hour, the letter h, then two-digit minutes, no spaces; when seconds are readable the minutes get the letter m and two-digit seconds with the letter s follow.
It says 1h00
